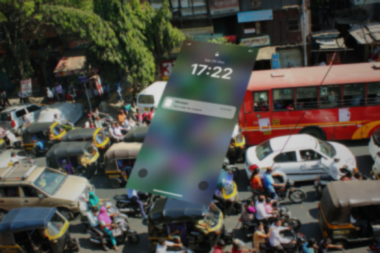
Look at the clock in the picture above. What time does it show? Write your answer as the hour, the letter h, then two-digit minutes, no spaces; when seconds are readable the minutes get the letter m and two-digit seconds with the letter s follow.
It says 17h22
